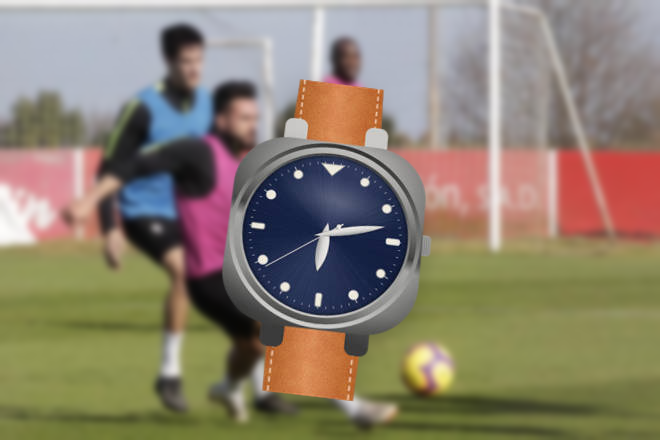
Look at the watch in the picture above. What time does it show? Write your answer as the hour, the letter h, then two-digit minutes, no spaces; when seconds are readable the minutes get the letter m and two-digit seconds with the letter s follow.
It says 6h12m39s
